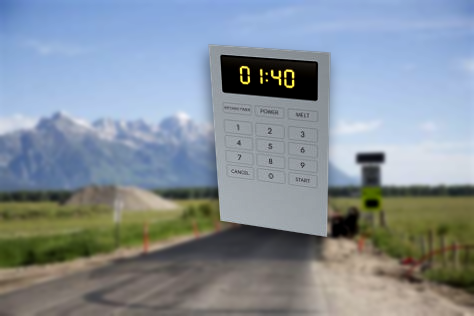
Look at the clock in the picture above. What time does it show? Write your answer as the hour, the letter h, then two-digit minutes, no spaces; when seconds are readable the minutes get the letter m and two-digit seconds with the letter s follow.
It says 1h40
